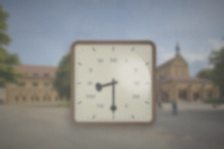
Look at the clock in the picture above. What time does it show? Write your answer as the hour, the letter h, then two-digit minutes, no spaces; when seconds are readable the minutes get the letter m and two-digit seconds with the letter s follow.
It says 8h30
